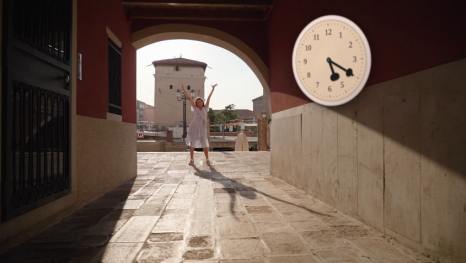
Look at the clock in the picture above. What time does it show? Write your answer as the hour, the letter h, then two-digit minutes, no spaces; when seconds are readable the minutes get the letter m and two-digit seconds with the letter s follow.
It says 5h20
